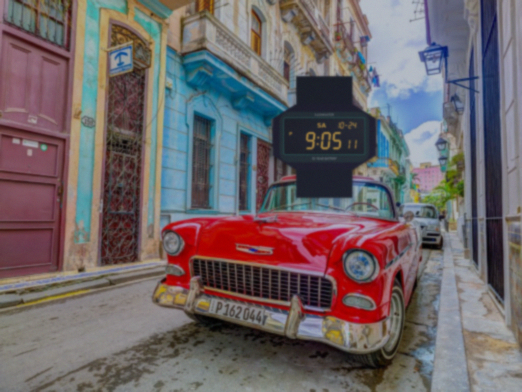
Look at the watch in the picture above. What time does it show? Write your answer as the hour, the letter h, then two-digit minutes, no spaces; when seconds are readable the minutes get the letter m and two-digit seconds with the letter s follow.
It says 9h05m11s
